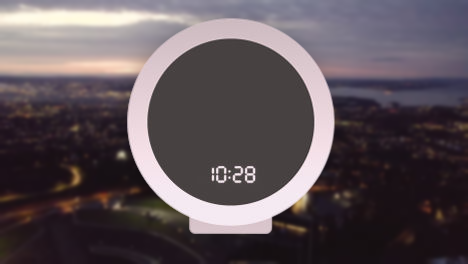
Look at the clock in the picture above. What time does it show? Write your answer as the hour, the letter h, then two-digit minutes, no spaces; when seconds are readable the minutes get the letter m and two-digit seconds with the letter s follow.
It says 10h28
